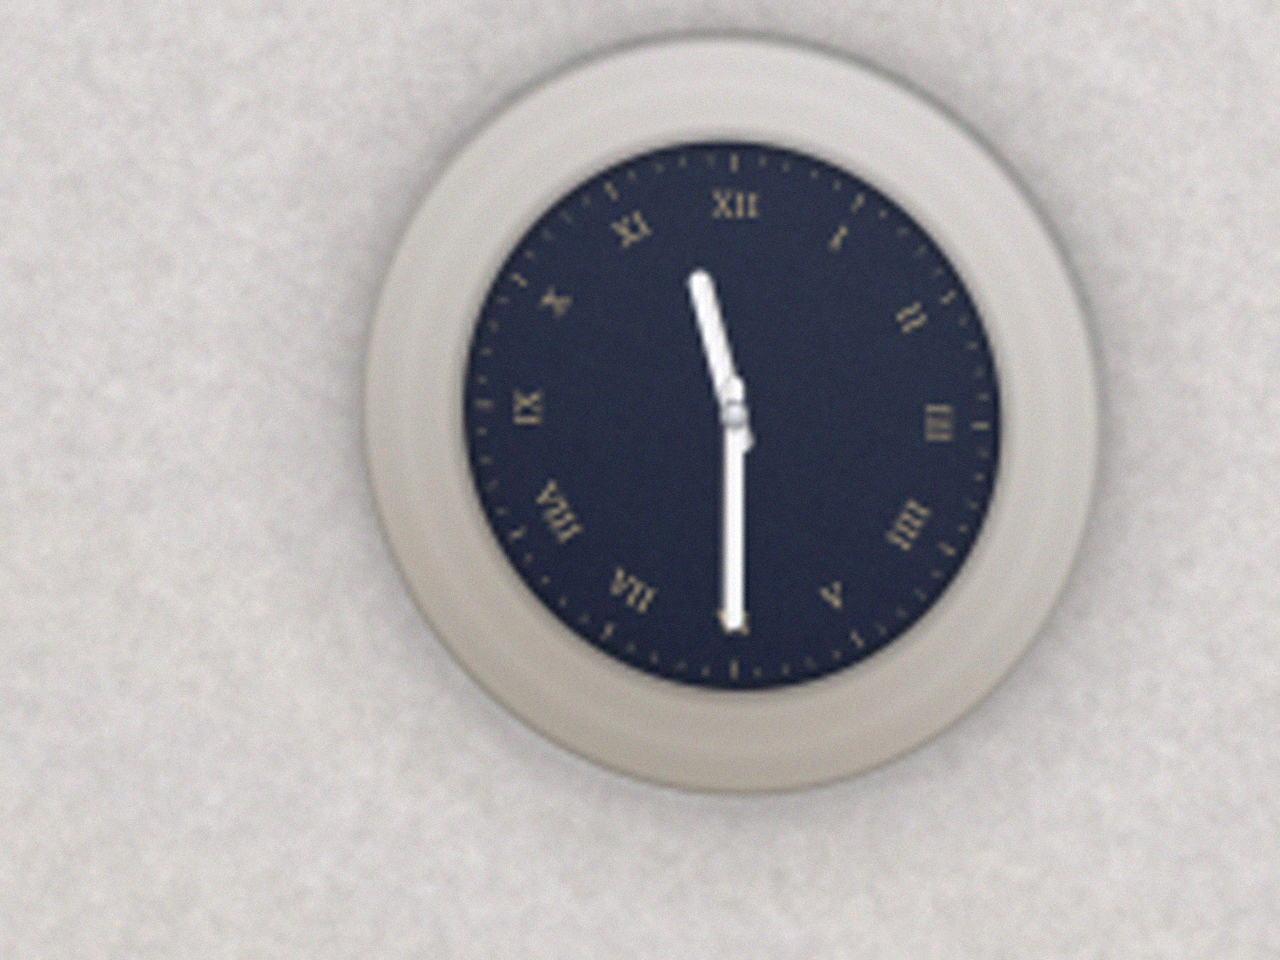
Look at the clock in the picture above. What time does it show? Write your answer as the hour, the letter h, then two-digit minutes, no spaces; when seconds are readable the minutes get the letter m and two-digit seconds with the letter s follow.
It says 11h30
